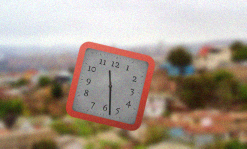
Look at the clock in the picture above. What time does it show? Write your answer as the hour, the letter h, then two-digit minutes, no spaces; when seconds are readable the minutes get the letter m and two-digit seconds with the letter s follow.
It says 11h28
